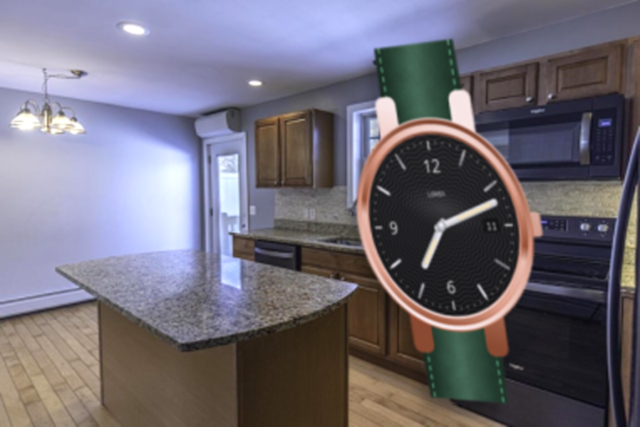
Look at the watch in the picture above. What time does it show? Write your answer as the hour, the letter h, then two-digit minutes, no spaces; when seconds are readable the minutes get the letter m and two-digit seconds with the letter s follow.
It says 7h12
